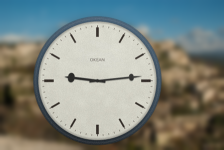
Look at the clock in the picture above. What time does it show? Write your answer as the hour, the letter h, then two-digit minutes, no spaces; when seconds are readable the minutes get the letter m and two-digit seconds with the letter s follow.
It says 9h14
